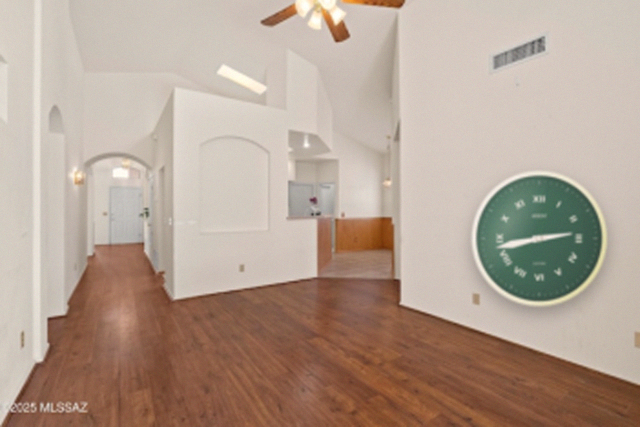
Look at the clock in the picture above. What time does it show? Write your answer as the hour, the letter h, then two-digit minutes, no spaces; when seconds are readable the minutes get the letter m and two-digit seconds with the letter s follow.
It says 2h43
